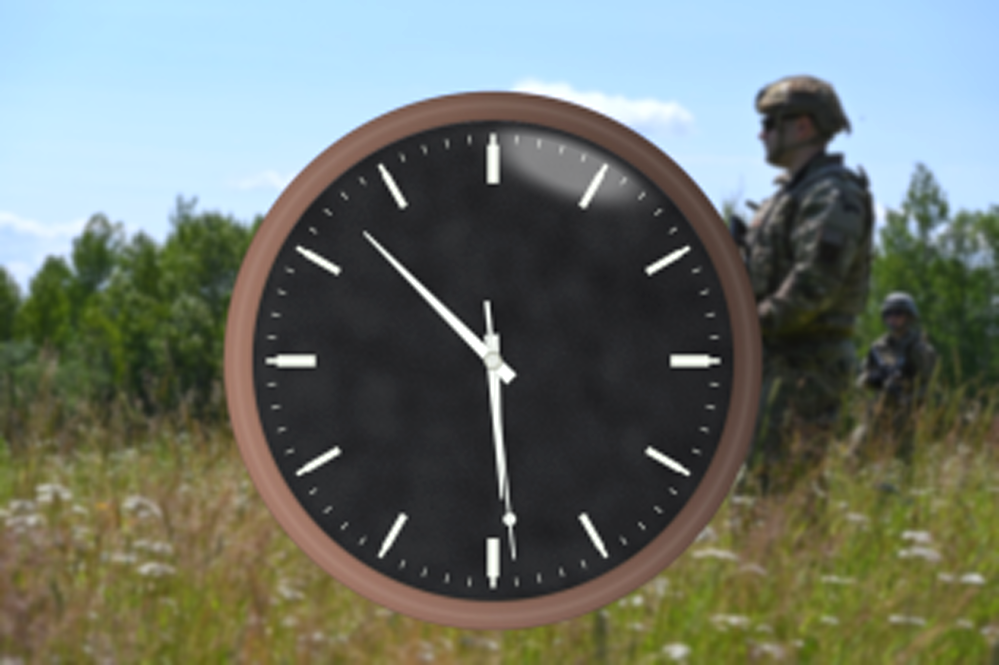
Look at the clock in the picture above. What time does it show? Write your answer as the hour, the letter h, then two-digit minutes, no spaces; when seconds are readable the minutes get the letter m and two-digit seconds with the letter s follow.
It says 5h52m29s
